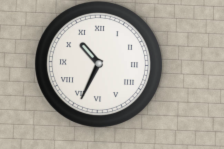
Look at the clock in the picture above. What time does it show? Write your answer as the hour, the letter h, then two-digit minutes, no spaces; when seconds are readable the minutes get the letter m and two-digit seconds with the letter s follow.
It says 10h34
